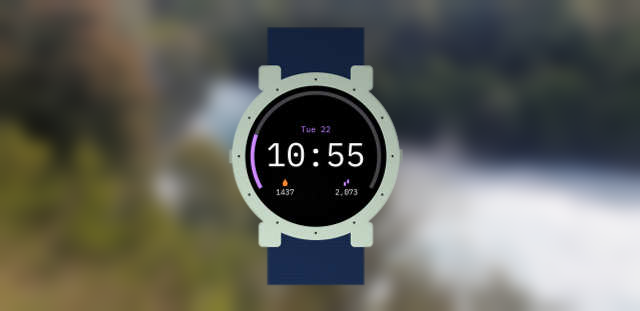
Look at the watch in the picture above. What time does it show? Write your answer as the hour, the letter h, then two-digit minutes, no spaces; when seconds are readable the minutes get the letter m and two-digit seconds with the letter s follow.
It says 10h55
